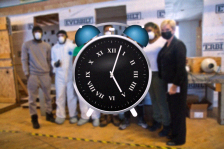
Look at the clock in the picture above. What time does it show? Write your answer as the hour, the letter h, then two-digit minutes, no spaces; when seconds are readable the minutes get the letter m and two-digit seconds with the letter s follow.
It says 5h03
